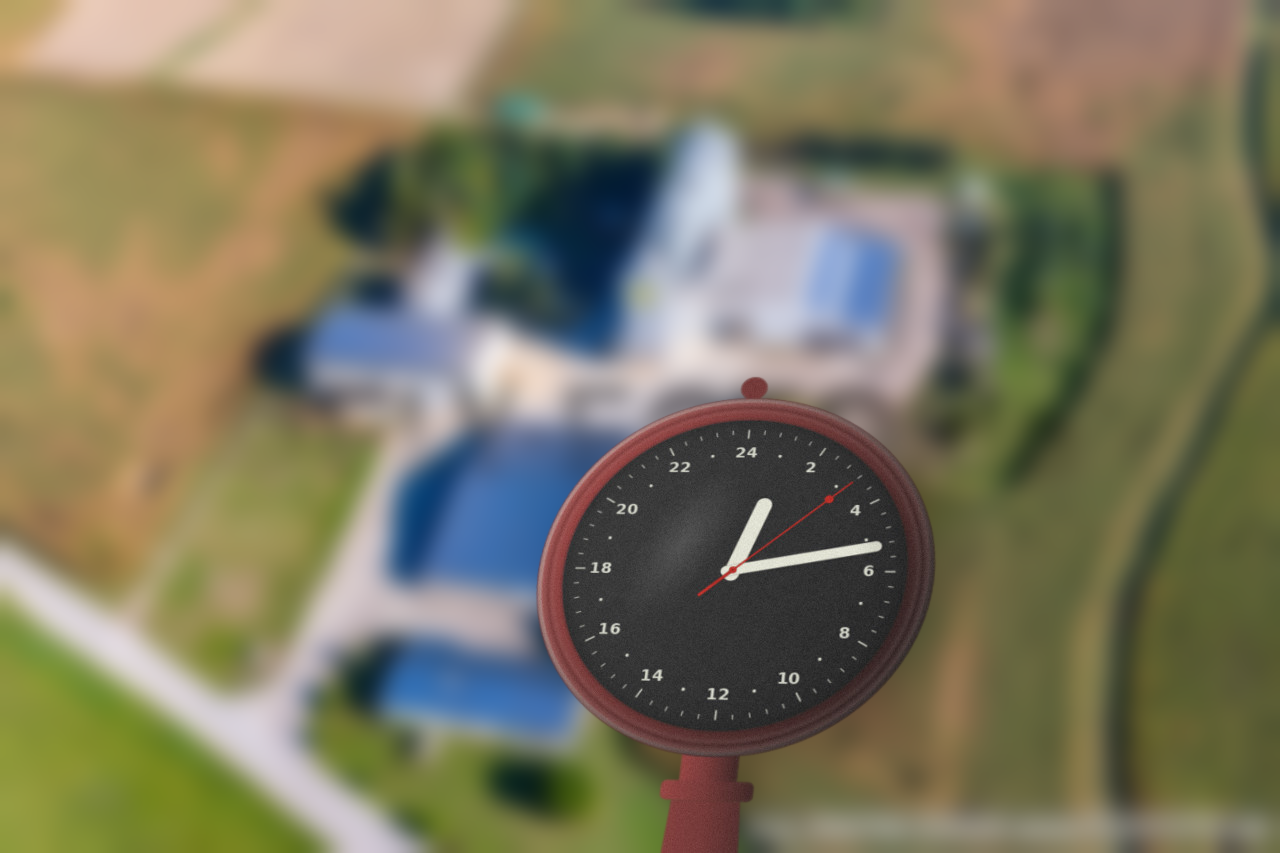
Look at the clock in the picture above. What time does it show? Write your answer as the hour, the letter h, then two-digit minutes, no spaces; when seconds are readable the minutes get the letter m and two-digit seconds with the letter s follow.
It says 1h13m08s
